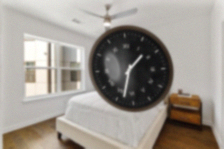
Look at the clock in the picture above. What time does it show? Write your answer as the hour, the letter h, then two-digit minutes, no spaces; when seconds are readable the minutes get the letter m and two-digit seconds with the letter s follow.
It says 1h33
